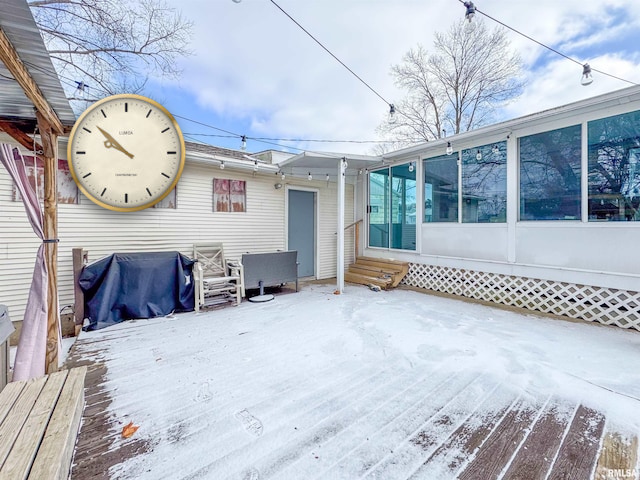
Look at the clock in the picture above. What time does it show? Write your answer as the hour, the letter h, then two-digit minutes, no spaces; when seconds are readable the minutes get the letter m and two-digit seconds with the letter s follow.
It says 9h52
